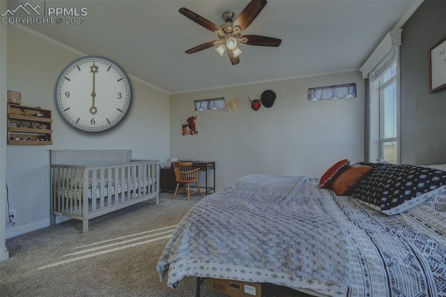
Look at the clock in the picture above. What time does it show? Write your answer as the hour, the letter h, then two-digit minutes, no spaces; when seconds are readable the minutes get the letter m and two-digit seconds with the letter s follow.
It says 6h00
